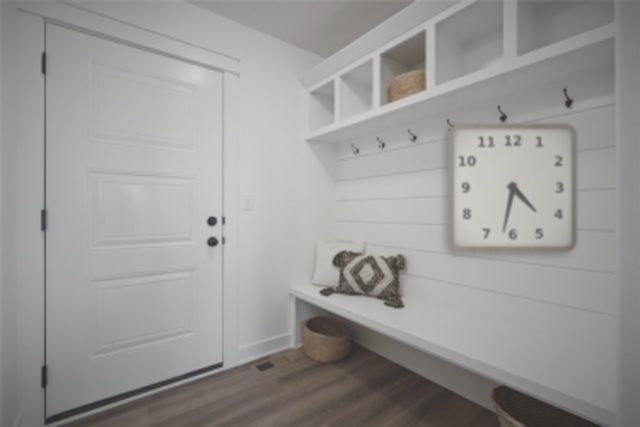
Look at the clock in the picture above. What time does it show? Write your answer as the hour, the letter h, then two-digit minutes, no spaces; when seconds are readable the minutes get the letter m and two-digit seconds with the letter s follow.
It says 4h32
